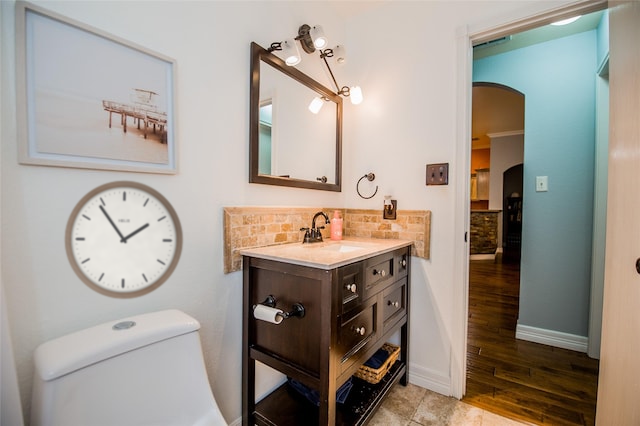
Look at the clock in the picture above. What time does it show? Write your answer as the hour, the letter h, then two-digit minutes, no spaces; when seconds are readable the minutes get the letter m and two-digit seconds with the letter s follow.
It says 1h54
